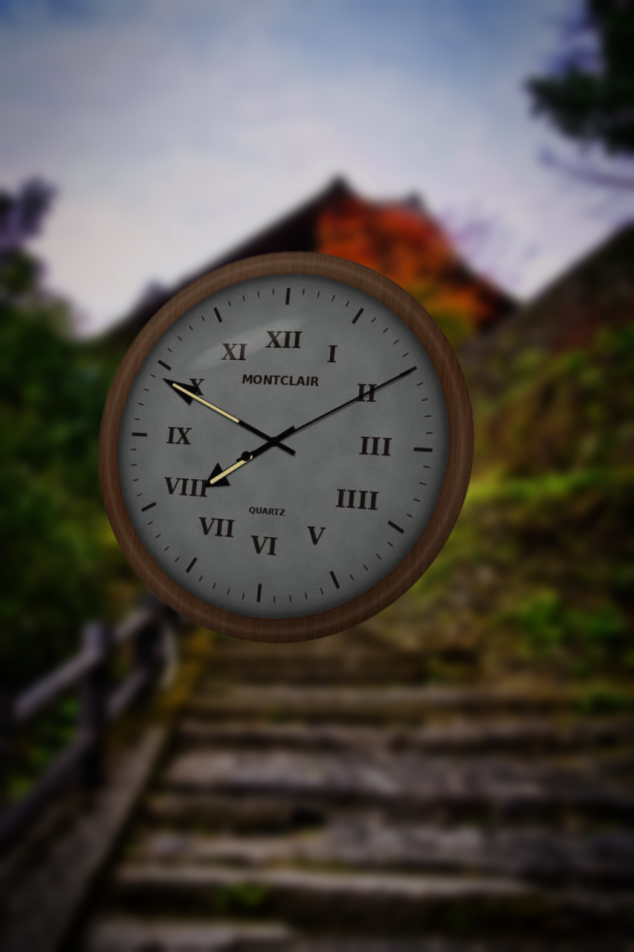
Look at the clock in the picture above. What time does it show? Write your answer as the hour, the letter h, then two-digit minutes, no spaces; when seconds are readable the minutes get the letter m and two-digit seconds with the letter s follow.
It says 7h49m10s
